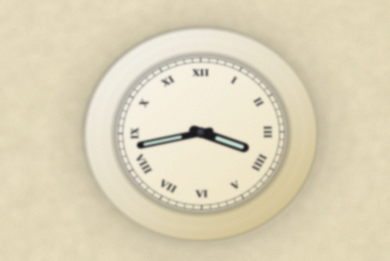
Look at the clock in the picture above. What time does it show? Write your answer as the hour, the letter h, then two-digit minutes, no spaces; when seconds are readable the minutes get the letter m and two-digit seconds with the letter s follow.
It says 3h43
